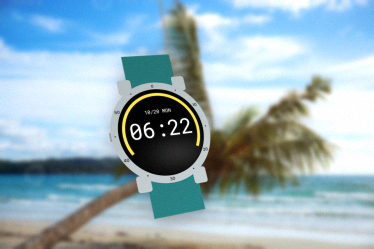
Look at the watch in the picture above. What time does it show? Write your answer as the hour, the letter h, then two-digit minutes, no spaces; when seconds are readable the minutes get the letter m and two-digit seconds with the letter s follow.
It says 6h22
